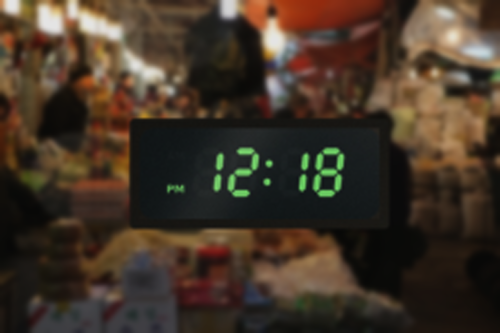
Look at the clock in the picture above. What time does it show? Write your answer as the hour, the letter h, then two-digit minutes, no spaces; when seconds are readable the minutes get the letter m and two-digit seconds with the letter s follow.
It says 12h18
